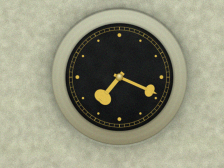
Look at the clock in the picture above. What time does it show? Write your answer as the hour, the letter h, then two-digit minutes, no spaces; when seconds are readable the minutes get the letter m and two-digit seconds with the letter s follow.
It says 7h19
